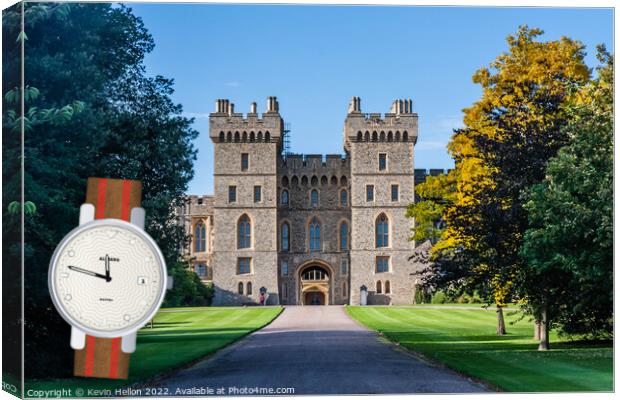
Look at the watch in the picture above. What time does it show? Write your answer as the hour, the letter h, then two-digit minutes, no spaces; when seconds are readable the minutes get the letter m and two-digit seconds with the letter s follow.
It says 11h47
